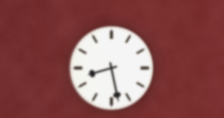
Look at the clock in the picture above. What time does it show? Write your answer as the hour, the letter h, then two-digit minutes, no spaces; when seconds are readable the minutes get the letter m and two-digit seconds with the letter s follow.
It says 8h28
